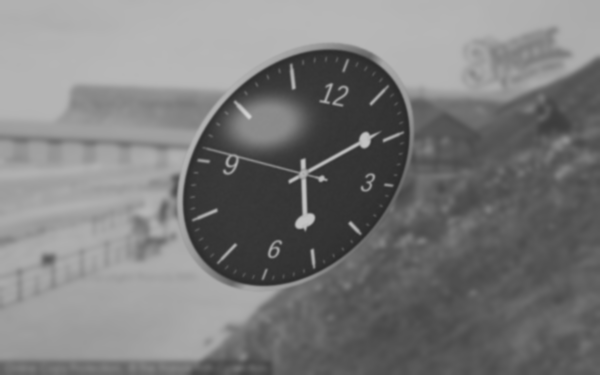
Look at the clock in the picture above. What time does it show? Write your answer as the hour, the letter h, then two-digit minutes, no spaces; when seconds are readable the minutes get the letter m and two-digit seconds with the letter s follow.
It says 5h08m46s
